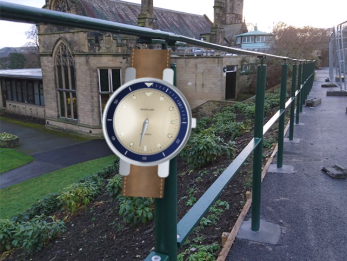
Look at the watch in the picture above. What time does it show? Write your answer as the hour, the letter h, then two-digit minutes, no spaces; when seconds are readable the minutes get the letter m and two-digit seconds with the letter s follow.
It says 6h32
